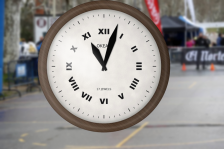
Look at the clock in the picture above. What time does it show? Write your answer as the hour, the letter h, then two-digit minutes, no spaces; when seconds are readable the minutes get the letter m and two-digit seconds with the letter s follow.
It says 11h03
